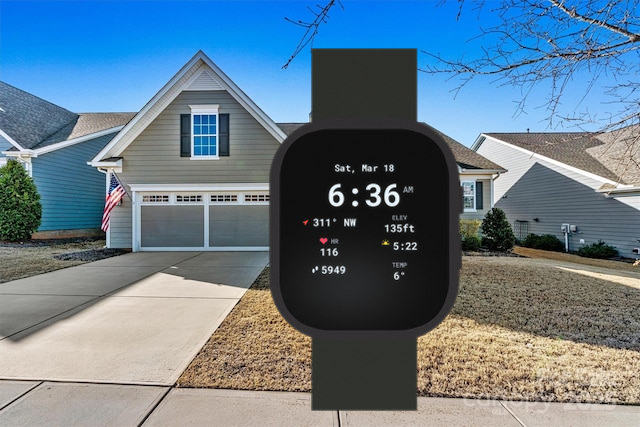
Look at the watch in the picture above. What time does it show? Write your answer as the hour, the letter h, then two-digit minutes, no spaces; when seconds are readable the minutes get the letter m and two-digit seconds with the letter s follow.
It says 6h36
